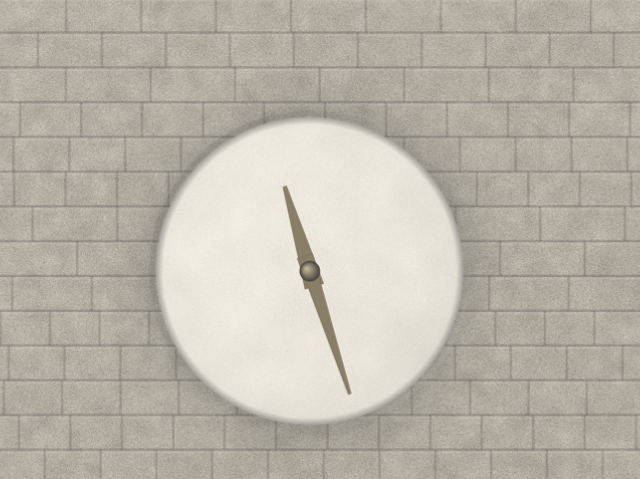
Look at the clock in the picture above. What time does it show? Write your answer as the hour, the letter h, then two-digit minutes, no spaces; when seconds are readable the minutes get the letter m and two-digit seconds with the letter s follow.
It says 11h27
